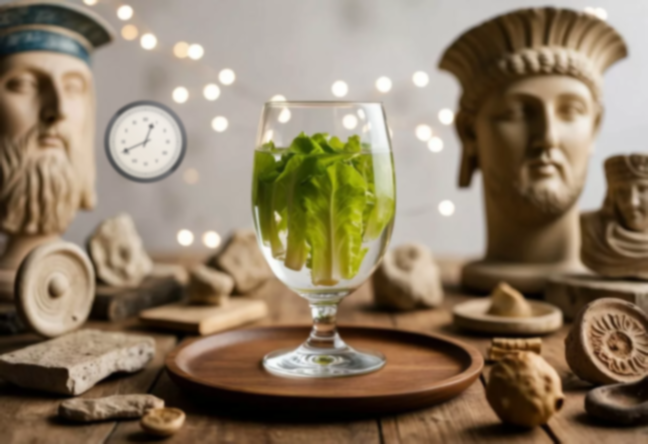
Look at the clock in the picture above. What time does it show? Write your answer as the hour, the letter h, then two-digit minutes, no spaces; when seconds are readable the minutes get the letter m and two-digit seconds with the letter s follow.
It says 12h41
